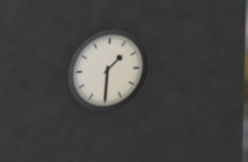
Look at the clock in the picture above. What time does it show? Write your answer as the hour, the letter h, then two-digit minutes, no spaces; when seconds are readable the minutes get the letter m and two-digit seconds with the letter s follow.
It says 1h30
